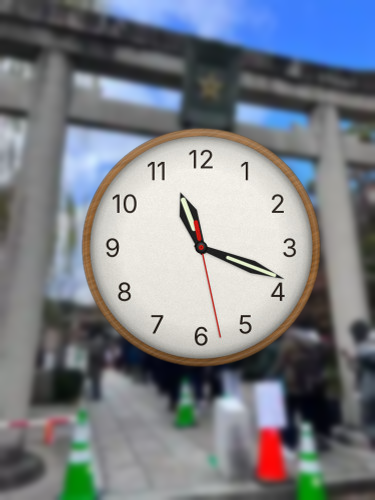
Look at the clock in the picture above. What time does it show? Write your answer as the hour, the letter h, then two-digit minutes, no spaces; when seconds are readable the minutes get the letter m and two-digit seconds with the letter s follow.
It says 11h18m28s
